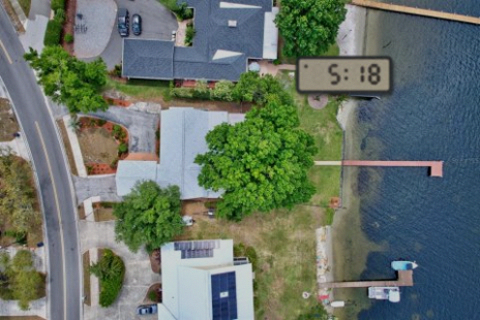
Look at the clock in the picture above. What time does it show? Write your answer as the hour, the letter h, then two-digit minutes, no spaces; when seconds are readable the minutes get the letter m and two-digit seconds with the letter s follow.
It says 5h18
